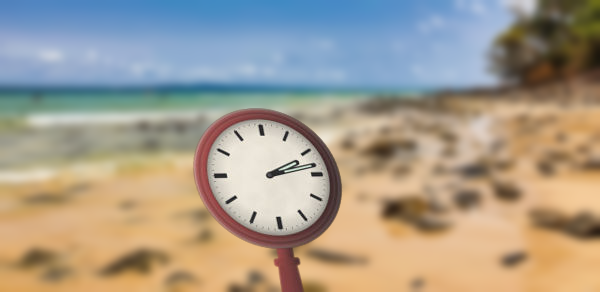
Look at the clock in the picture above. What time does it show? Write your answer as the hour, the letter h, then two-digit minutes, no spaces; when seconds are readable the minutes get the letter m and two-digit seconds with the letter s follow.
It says 2h13
